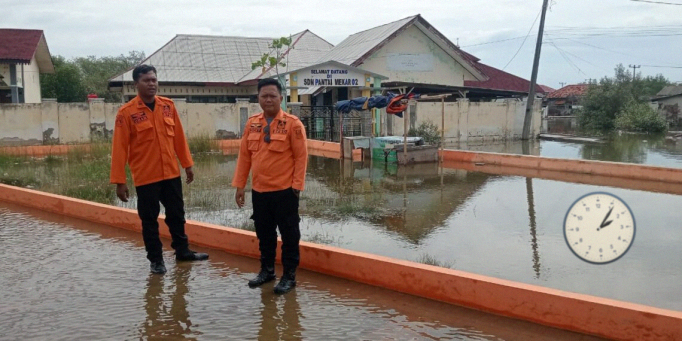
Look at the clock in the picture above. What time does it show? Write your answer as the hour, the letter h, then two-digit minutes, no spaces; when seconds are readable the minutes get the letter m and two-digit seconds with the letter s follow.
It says 2h06
